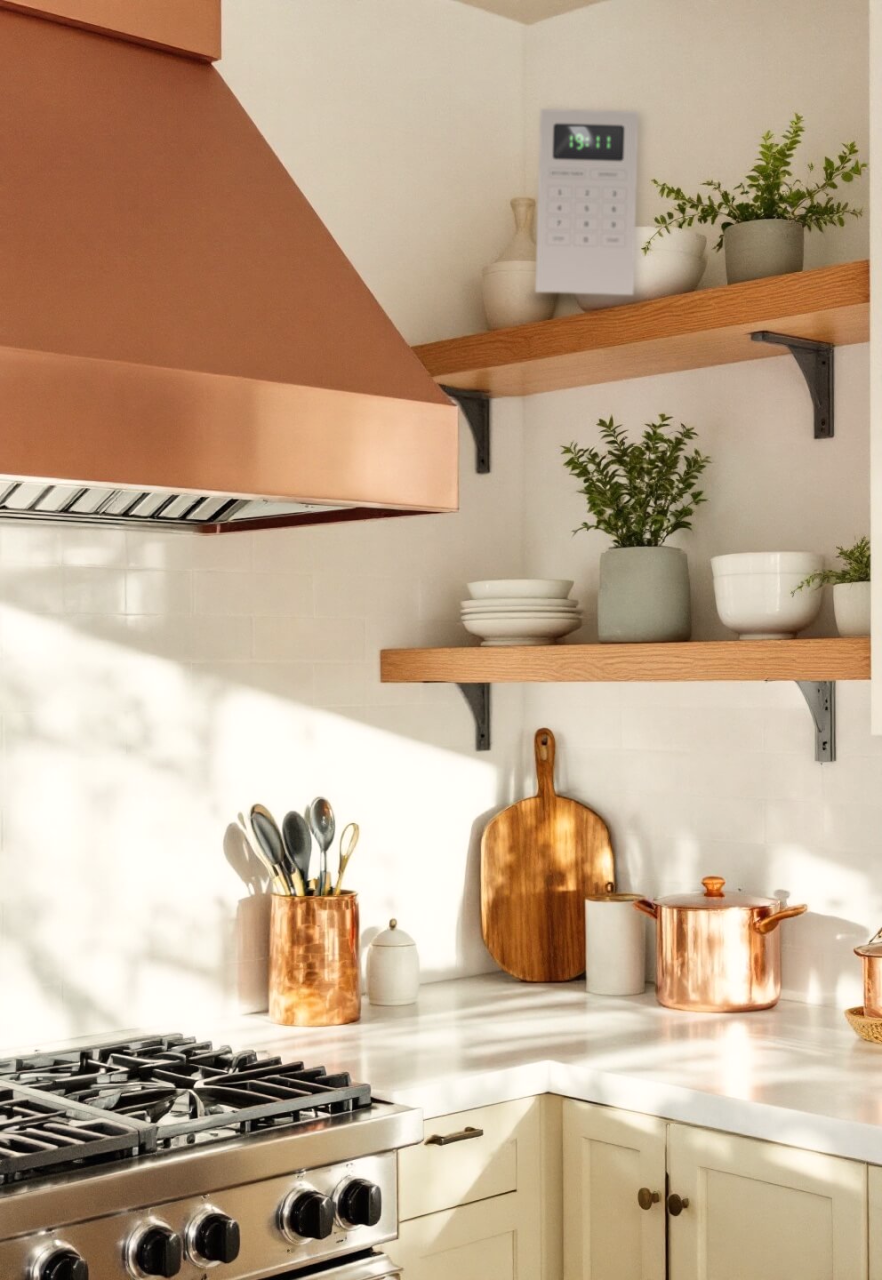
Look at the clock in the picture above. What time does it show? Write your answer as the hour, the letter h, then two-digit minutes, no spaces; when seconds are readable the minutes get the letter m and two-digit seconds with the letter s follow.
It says 19h11
